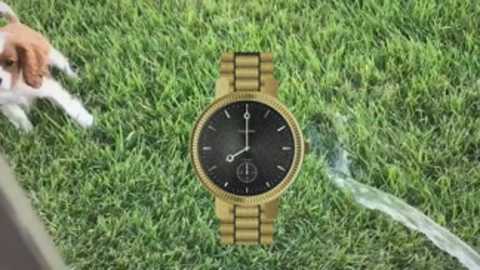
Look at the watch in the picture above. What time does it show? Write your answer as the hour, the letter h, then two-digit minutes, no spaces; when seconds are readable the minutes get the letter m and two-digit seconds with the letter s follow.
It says 8h00
